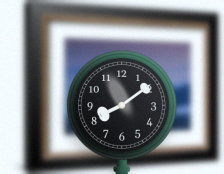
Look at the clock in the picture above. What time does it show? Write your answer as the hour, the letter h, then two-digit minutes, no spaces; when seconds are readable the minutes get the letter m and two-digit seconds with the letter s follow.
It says 8h09
